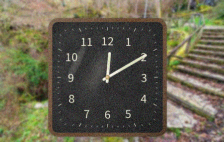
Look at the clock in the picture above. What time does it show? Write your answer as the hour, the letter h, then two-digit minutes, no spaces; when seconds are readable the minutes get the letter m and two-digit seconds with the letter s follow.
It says 12h10
